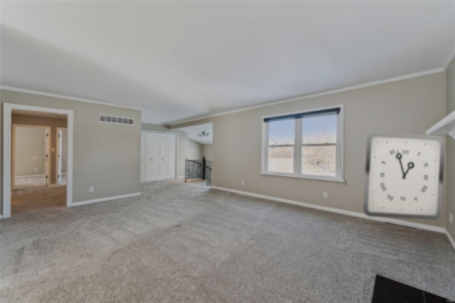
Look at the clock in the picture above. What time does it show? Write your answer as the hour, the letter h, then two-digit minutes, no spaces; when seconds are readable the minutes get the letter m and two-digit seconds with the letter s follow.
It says 12h57
